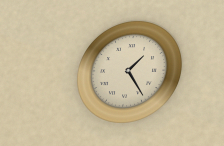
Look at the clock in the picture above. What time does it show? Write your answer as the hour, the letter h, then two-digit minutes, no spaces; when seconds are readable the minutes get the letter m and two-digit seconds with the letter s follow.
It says 1h24
